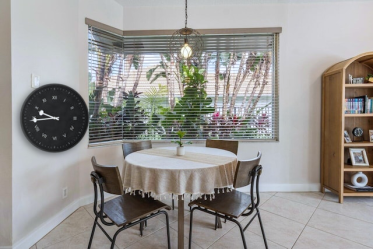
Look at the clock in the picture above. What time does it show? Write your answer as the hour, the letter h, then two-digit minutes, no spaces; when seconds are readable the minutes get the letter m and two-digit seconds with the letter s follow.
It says 9h44
